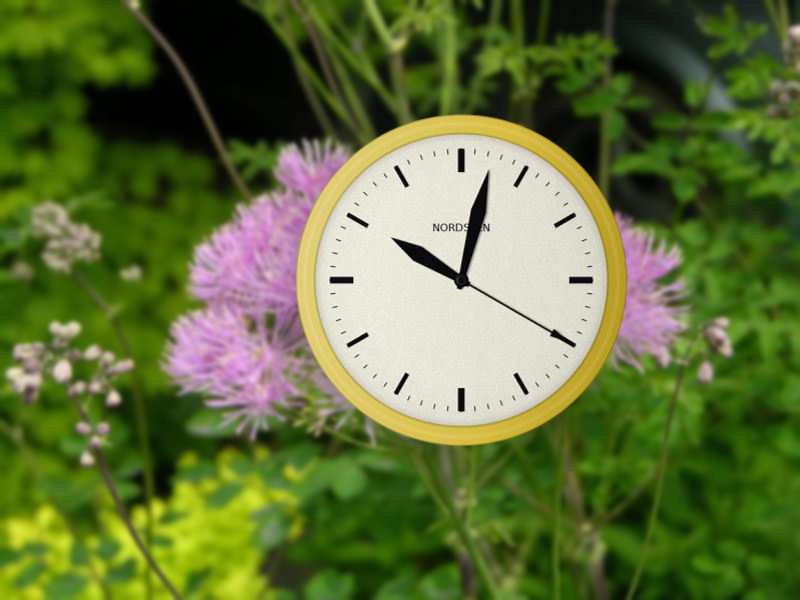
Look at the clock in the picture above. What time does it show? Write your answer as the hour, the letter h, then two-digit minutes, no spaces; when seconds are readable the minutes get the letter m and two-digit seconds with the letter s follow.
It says 10h02m20s
